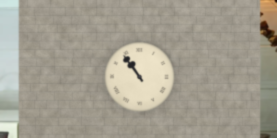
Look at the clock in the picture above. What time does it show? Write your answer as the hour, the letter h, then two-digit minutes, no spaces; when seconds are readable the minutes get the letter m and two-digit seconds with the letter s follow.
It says 10h54
